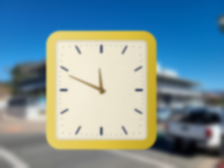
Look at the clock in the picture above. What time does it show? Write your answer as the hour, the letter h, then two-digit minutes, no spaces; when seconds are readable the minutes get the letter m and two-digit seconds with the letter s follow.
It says 11h49
